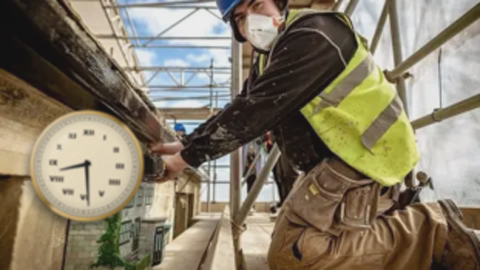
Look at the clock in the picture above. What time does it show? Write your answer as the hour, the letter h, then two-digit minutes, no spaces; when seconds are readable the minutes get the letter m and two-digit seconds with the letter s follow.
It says 8h29
